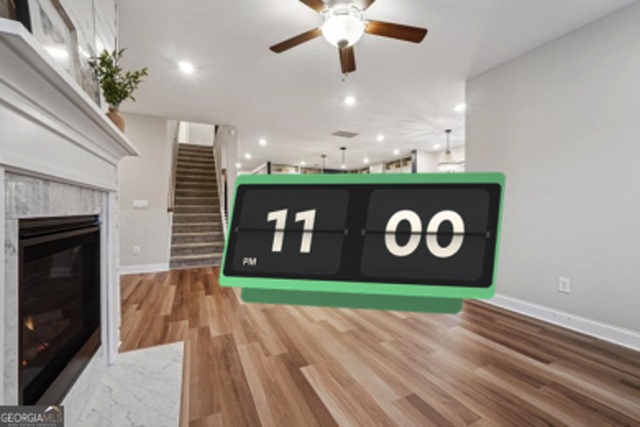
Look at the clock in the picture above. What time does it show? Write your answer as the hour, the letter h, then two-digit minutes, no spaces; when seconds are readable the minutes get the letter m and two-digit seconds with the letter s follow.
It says 11h00
